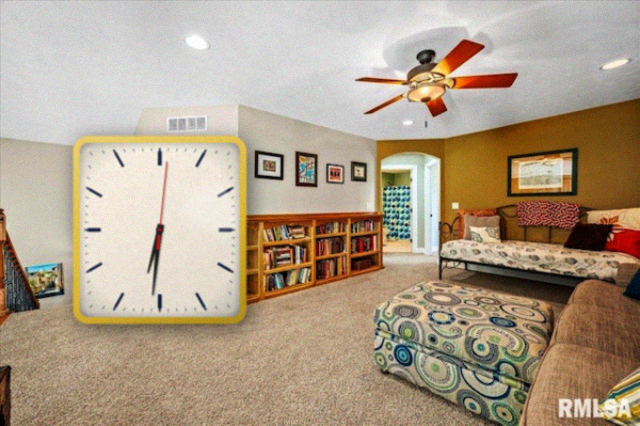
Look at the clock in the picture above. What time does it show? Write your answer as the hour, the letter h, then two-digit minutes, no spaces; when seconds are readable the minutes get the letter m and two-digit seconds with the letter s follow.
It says 6h31m01s
